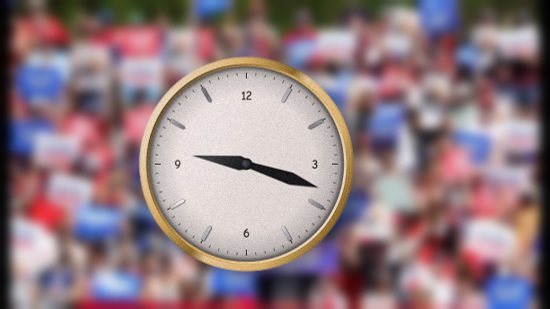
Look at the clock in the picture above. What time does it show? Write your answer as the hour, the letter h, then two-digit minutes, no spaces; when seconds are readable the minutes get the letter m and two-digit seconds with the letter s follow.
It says 9h18
